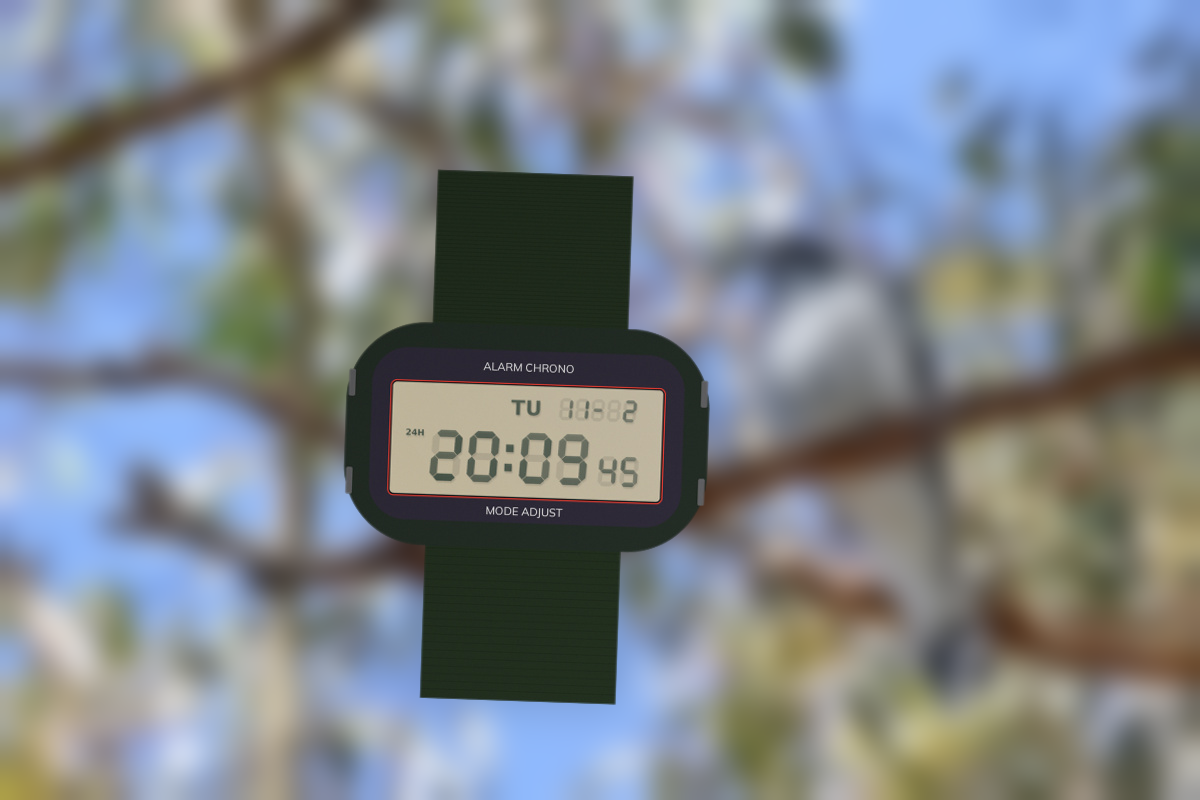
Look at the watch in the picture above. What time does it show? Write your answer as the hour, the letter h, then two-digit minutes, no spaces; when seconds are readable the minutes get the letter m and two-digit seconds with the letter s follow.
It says 20h09m45s
